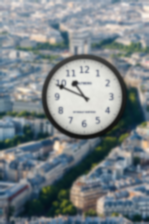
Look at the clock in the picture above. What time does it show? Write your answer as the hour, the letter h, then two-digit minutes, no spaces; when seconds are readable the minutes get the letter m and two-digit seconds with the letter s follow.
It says 10h49
